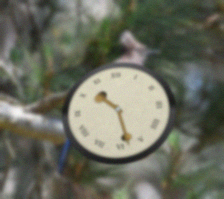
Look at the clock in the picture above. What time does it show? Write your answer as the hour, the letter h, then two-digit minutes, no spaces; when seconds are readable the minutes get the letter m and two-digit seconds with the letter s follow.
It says 10h28
